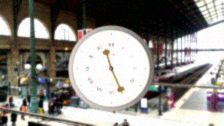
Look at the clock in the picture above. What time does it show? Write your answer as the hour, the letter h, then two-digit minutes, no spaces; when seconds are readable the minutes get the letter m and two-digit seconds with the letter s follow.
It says 11h26
